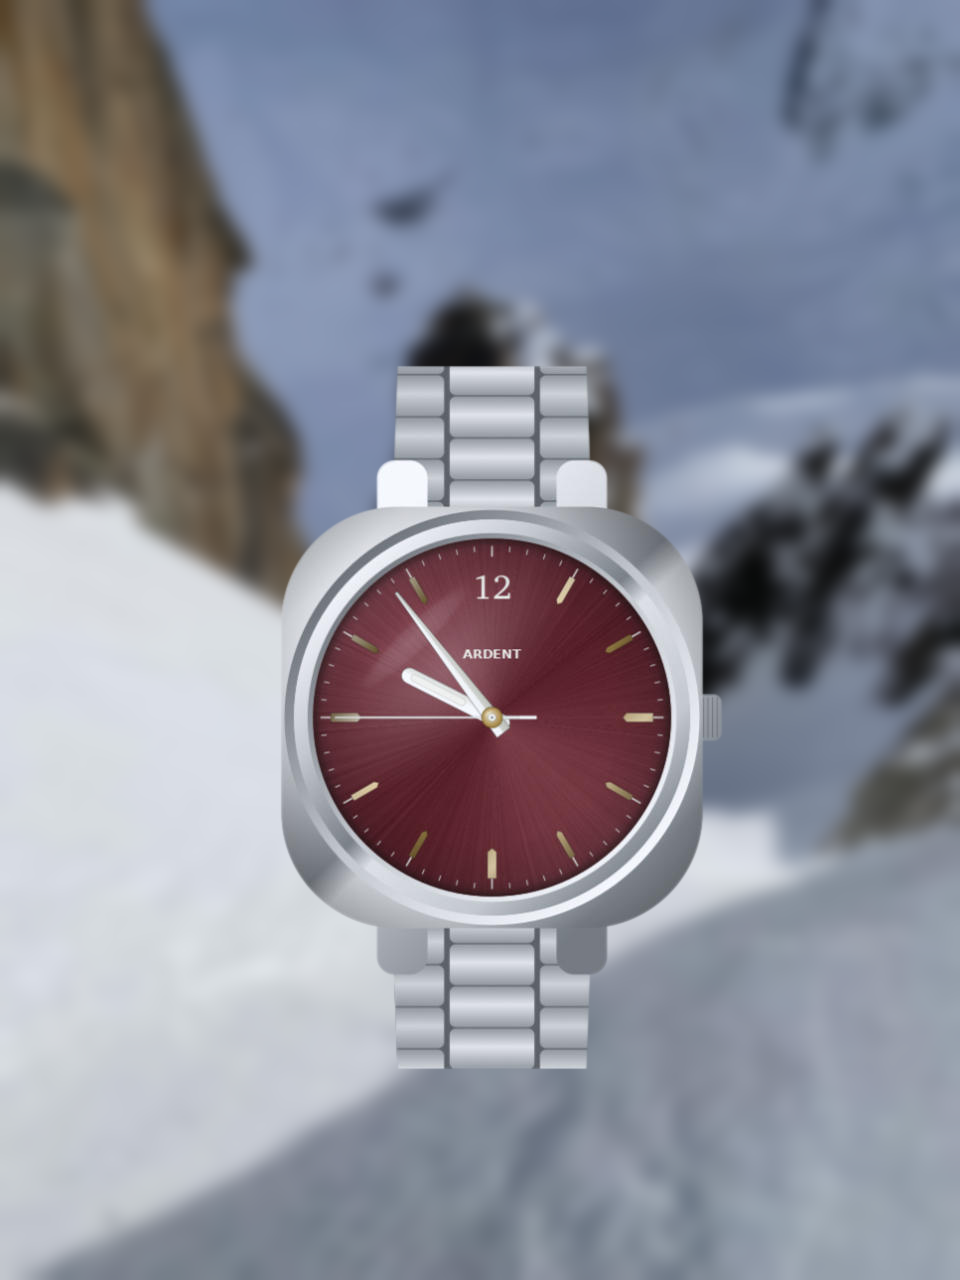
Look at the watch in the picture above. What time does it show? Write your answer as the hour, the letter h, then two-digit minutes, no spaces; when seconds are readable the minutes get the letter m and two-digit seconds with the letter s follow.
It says 9h53m45s
